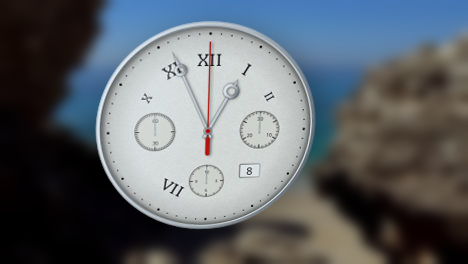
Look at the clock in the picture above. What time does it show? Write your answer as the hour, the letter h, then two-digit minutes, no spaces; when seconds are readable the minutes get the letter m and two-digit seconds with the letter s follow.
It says 12h56
